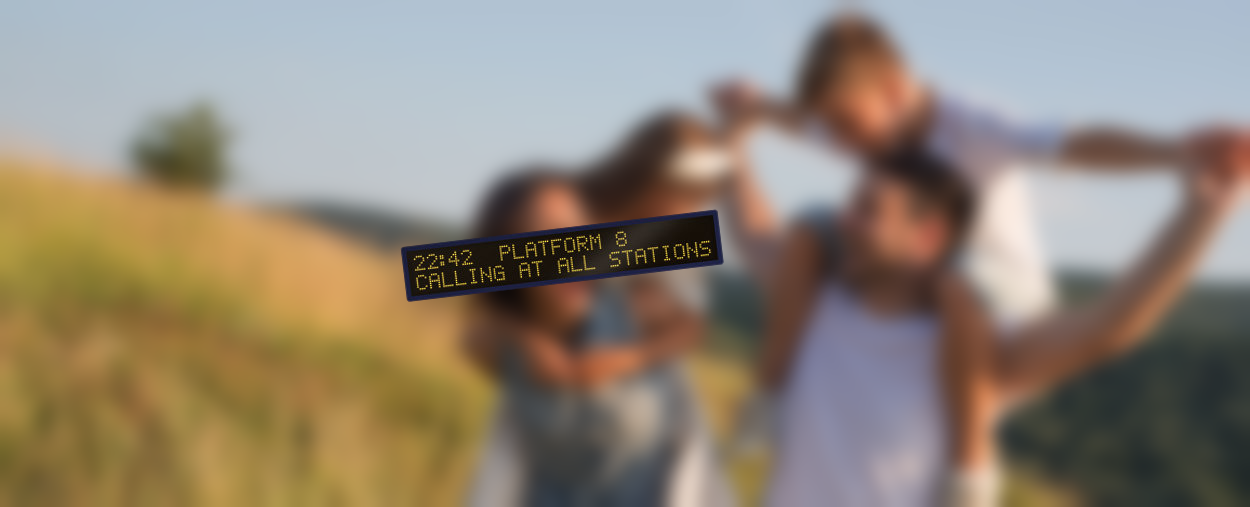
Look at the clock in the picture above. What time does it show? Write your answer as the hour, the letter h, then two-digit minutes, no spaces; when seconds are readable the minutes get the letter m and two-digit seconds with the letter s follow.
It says 22h42
